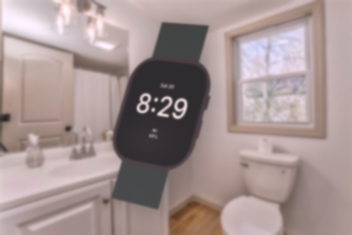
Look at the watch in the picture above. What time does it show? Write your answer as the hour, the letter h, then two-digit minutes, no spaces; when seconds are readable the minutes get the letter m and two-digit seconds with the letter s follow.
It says 8h29
